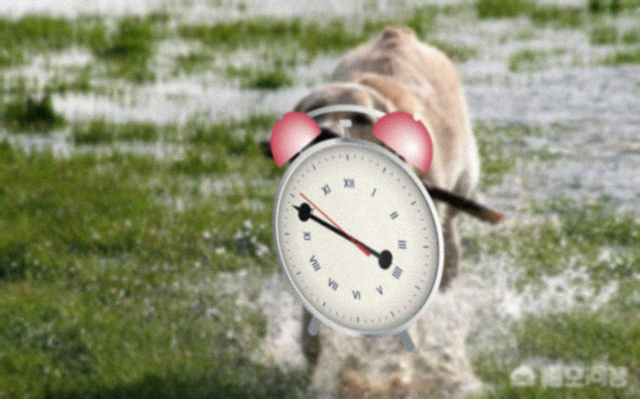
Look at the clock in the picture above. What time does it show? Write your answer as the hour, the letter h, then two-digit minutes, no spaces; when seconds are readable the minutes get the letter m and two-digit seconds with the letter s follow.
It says 3h48m51s
